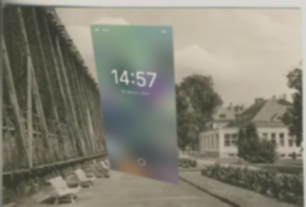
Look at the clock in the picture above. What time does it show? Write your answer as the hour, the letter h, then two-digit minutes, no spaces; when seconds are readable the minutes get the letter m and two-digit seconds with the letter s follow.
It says 14h57
